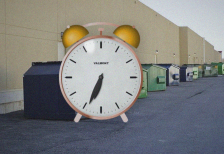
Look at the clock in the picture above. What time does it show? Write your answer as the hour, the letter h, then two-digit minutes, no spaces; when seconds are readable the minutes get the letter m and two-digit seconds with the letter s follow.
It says 6h34
